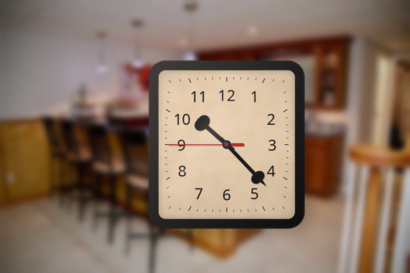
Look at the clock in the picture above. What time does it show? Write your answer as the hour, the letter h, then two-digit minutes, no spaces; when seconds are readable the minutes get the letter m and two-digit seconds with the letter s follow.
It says 10h22m45s
